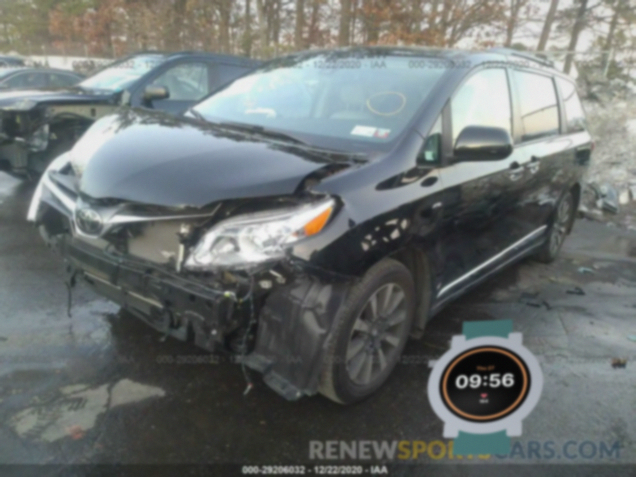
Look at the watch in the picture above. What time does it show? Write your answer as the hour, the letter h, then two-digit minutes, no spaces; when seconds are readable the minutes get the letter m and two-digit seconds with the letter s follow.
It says 9h56
